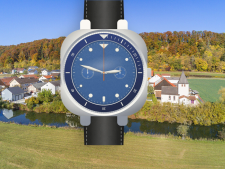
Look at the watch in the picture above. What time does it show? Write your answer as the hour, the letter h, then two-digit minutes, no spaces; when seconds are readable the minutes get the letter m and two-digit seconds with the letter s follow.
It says 2h48
